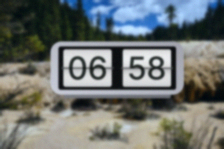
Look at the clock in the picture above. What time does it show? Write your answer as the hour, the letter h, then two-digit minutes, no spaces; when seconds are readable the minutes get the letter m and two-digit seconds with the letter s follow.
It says 6h58
